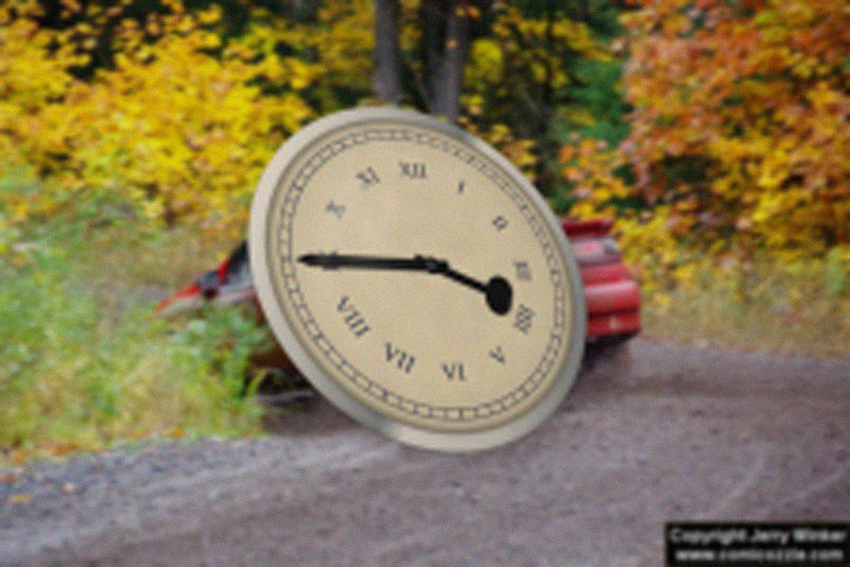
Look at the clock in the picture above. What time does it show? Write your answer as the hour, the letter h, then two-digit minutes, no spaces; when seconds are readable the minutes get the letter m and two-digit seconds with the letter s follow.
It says 3h45
